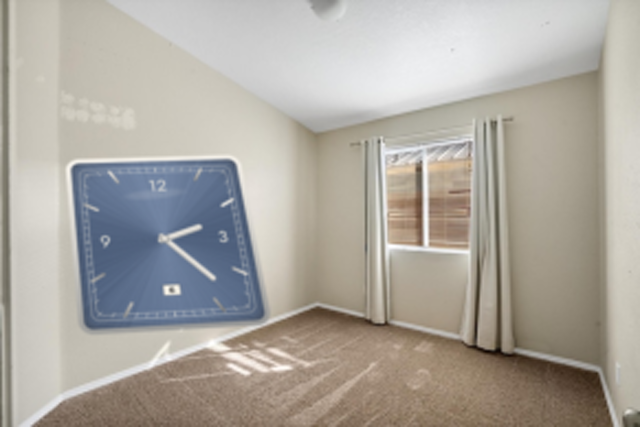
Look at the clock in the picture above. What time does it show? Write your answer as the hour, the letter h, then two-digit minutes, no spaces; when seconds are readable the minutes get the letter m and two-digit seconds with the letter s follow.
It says 2h23
